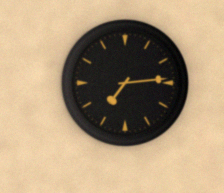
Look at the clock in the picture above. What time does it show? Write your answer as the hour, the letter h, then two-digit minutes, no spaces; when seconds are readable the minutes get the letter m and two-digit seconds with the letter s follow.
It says 7h14
